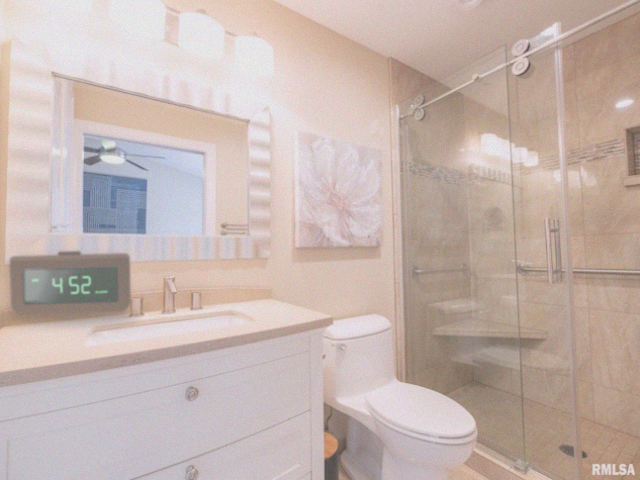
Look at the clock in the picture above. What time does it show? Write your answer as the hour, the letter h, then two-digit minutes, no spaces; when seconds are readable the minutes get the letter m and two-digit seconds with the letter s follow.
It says 4h52
